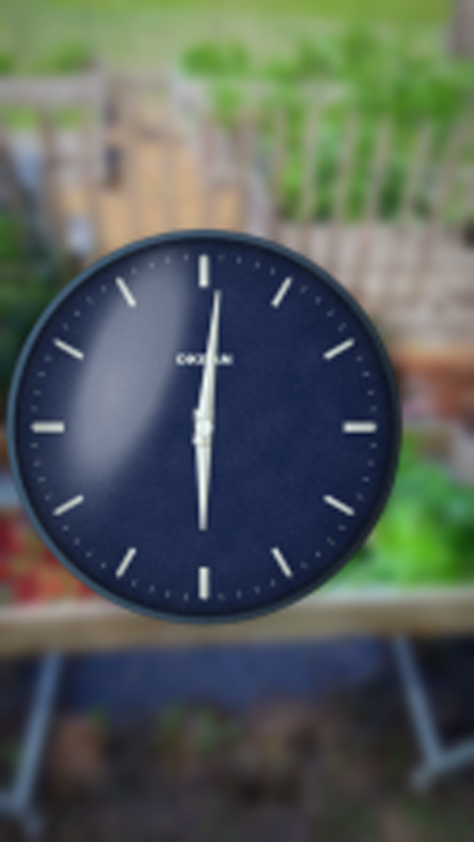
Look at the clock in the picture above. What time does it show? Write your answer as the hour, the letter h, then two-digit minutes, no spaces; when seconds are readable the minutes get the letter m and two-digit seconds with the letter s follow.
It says 6h01
